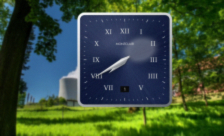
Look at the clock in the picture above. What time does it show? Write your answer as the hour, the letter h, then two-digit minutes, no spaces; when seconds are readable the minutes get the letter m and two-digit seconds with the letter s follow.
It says 7h40
